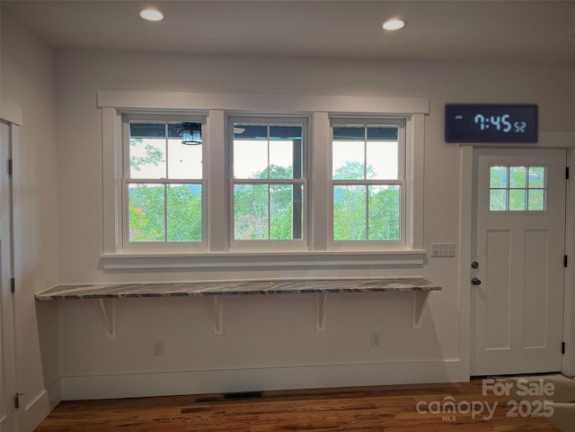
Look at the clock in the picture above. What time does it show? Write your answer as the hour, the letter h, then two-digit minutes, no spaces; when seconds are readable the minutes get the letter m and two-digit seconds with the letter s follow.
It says 7h45m52s
